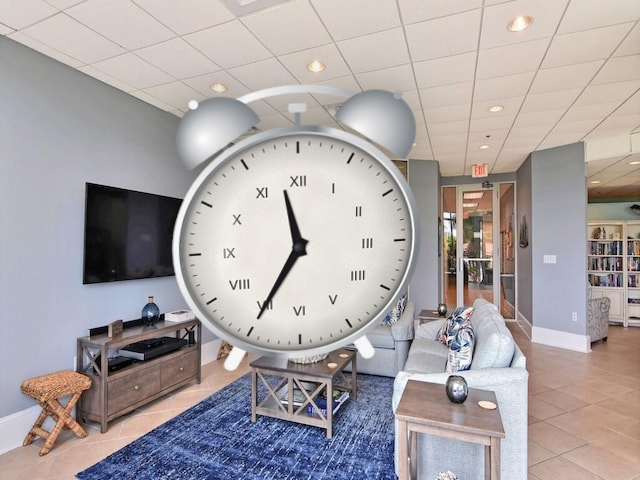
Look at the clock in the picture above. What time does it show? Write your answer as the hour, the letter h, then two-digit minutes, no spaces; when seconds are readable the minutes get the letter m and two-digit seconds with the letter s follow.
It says 11h35
